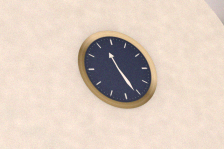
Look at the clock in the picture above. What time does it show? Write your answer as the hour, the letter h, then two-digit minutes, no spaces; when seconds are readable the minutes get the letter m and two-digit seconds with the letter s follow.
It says 11h26
